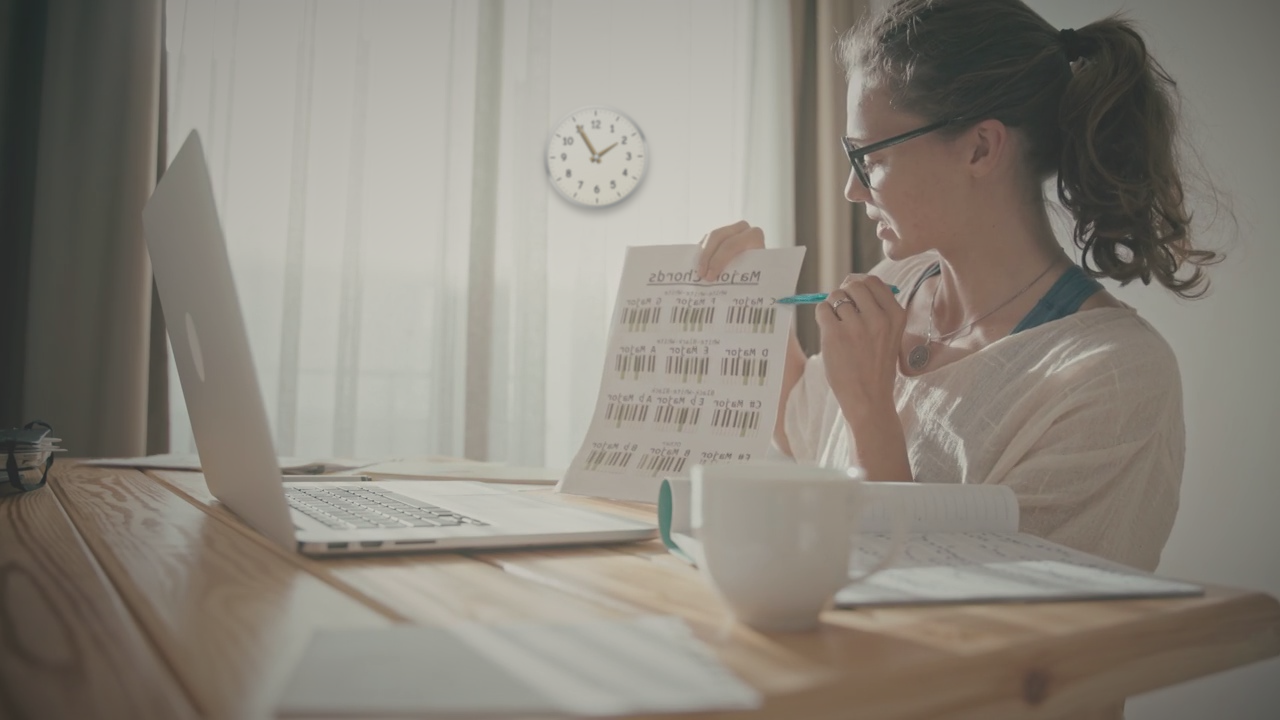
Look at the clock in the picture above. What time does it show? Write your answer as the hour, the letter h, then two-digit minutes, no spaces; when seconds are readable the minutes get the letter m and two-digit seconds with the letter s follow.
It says 1h55
